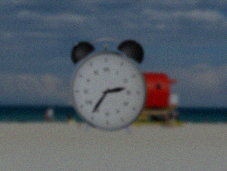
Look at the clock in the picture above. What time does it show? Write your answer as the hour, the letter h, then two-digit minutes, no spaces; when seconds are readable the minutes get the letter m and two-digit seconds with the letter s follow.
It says 2h36
